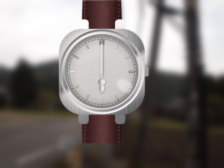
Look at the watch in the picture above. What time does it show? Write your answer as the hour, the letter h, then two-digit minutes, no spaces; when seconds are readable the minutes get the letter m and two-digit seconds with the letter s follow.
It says 6h00
